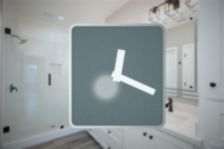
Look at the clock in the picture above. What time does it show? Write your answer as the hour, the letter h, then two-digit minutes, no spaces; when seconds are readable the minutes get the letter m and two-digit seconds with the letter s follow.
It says 12h19
